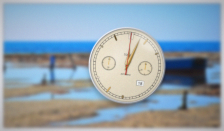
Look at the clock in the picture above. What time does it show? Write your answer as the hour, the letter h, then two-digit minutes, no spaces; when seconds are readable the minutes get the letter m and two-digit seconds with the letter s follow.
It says 12h03
